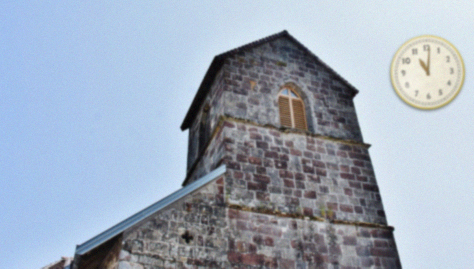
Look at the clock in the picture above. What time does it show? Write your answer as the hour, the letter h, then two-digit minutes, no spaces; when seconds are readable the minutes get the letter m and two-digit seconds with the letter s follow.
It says 11h01
